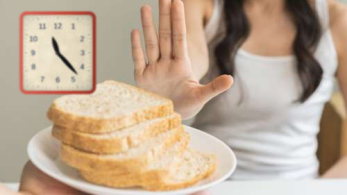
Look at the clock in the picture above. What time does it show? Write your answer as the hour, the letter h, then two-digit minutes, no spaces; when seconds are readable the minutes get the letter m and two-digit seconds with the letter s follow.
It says 11h23
